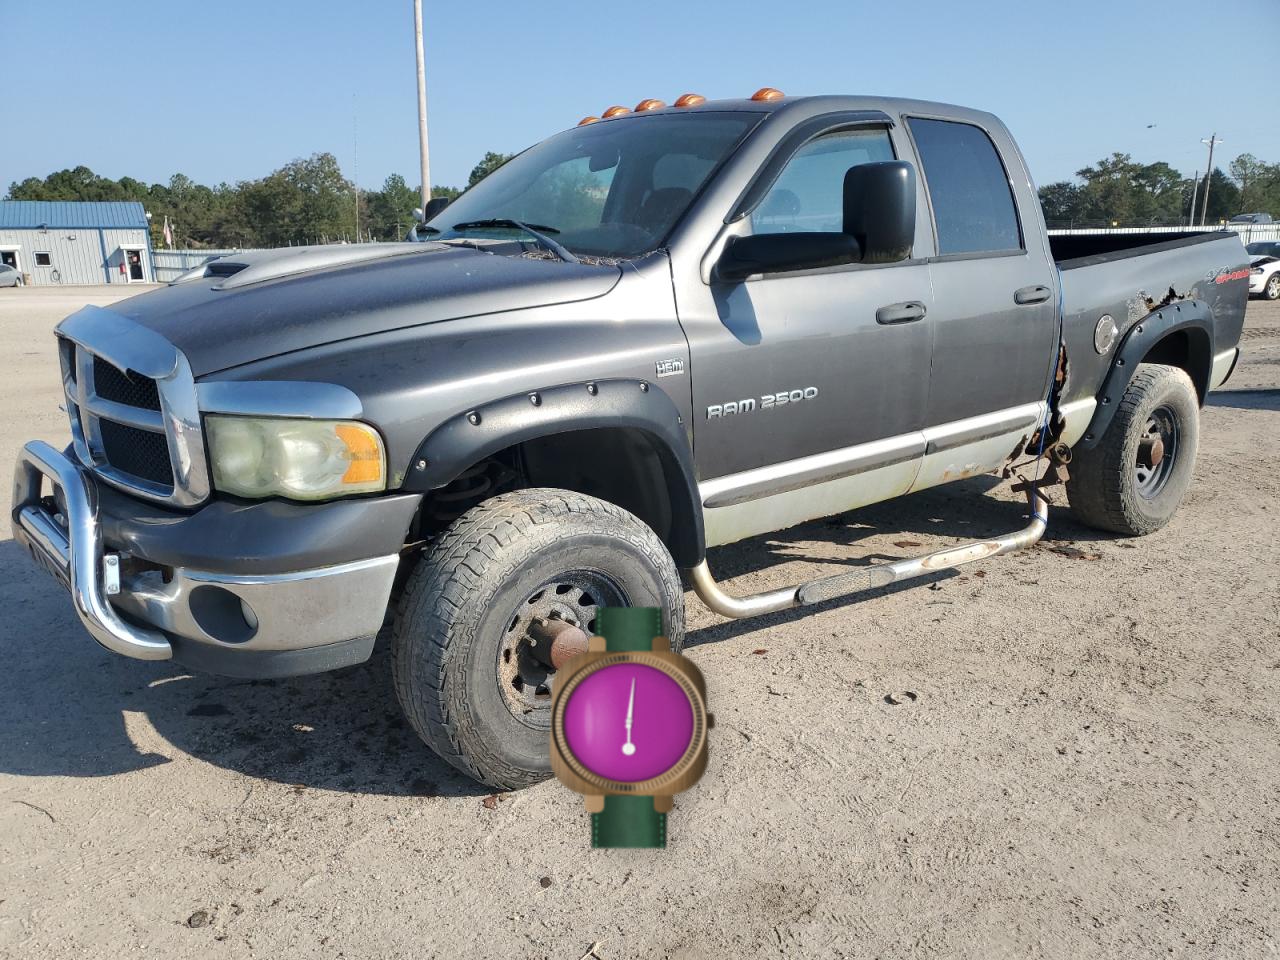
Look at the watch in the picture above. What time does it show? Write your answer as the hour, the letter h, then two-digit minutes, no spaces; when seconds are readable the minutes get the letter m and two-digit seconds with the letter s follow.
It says 6h01
